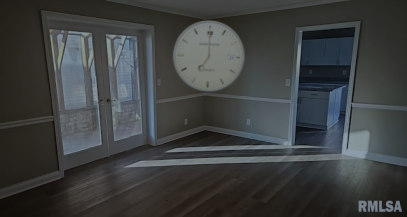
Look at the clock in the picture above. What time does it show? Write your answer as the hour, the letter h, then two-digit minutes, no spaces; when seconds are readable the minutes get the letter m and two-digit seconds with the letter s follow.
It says 7h00
